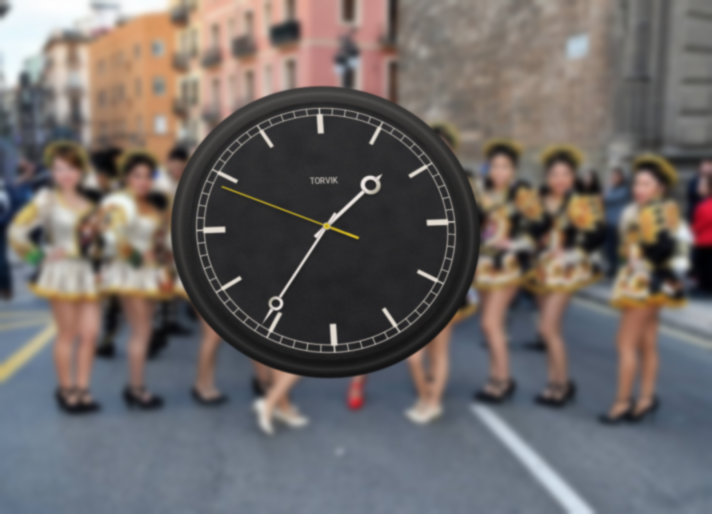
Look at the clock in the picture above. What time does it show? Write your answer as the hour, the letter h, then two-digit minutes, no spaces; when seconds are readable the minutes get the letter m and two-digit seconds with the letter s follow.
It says 1h35m49s
